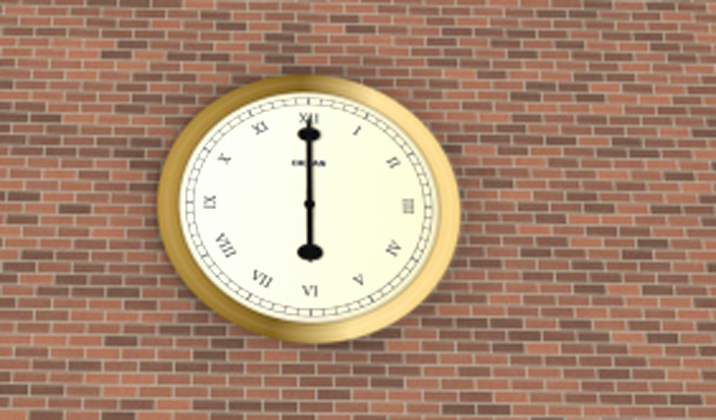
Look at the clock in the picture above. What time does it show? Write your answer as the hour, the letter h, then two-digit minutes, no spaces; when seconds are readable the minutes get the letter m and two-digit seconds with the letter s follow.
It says 6h00
